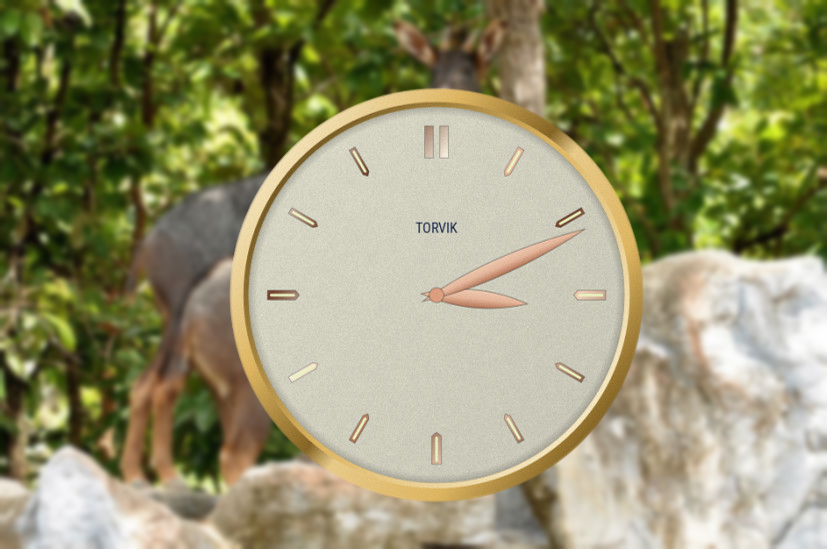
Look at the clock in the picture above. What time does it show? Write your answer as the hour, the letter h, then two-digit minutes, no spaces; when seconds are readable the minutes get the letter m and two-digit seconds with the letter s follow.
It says 3h11
